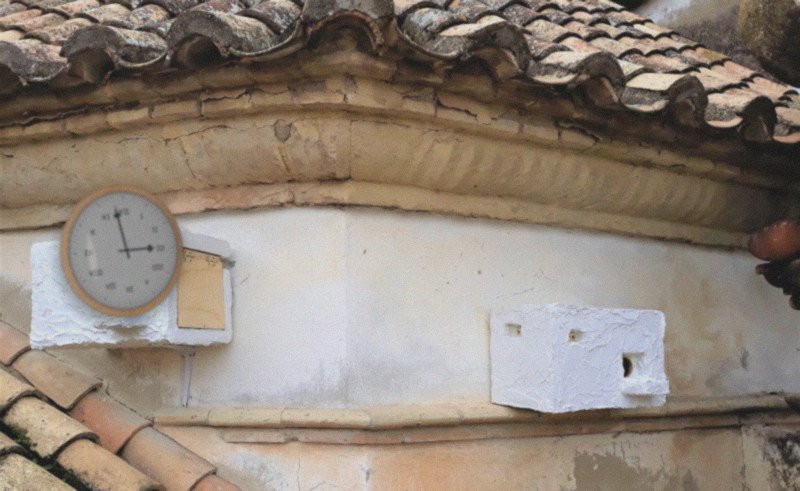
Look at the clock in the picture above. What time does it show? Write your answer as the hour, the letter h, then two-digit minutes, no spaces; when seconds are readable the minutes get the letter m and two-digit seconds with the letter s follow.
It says 2h58
